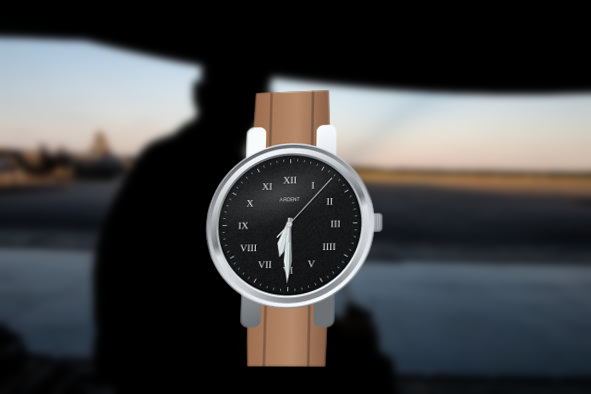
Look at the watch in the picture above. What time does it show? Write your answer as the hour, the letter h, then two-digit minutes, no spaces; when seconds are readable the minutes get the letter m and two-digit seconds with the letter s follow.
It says 6h30m07s
